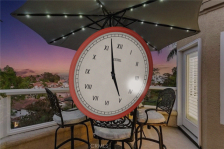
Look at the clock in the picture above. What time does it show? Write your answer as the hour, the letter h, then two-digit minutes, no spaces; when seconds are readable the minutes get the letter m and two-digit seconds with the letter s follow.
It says 4h57
